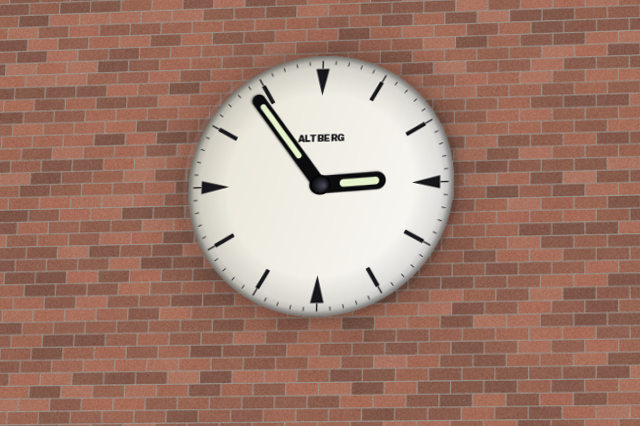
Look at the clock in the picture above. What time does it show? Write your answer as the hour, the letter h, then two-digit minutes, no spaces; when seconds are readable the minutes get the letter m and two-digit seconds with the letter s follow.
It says 2h54
